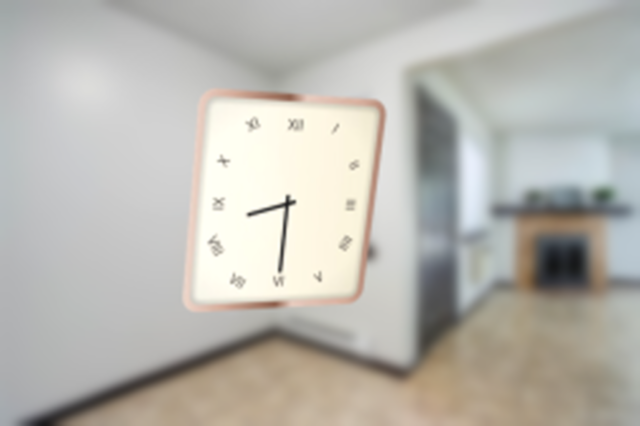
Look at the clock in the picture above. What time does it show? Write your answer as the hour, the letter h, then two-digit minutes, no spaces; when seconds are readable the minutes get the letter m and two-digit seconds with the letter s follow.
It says 8h30
